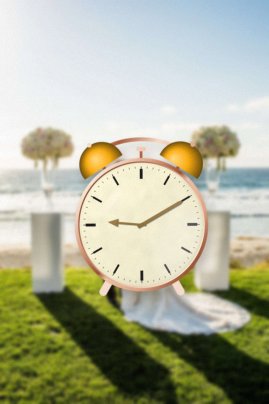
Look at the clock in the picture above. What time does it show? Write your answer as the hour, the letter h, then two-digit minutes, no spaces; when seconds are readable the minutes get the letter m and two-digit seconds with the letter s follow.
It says 9h10
